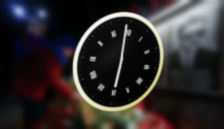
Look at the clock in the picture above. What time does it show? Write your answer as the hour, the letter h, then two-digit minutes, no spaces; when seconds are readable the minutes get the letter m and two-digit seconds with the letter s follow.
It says 5h59
